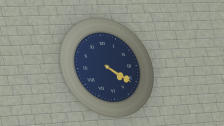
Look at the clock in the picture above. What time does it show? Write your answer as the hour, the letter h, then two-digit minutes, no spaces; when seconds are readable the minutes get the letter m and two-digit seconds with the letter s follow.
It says 4h21
